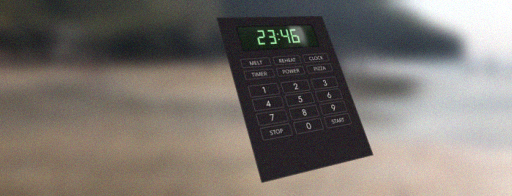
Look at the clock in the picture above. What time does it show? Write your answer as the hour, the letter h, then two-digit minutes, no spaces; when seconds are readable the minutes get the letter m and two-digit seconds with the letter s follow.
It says 23h46
